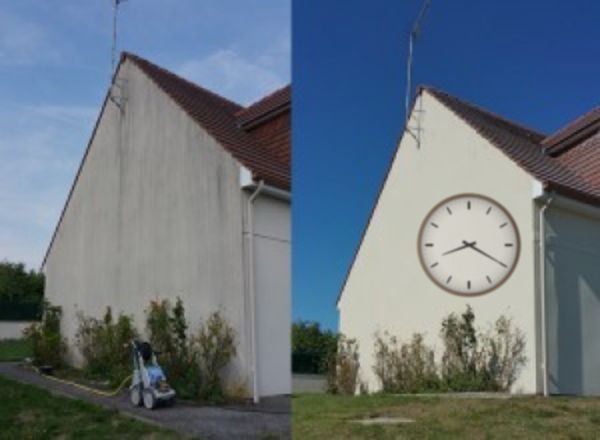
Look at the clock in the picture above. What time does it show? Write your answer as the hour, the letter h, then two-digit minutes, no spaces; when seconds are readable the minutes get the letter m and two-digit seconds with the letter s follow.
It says 8h20
